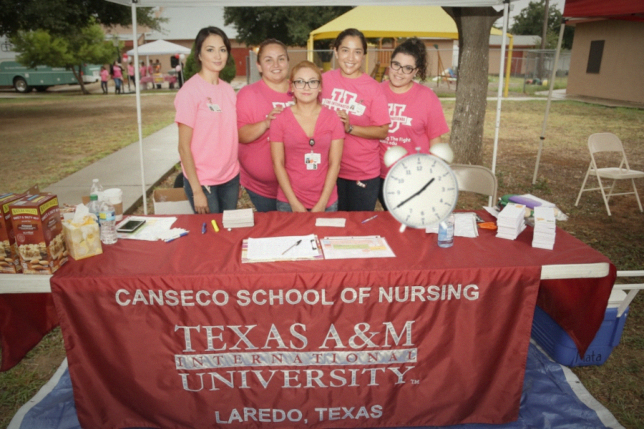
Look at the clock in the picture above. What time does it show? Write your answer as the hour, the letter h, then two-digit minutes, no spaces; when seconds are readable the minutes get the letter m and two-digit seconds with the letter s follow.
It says 1h40
